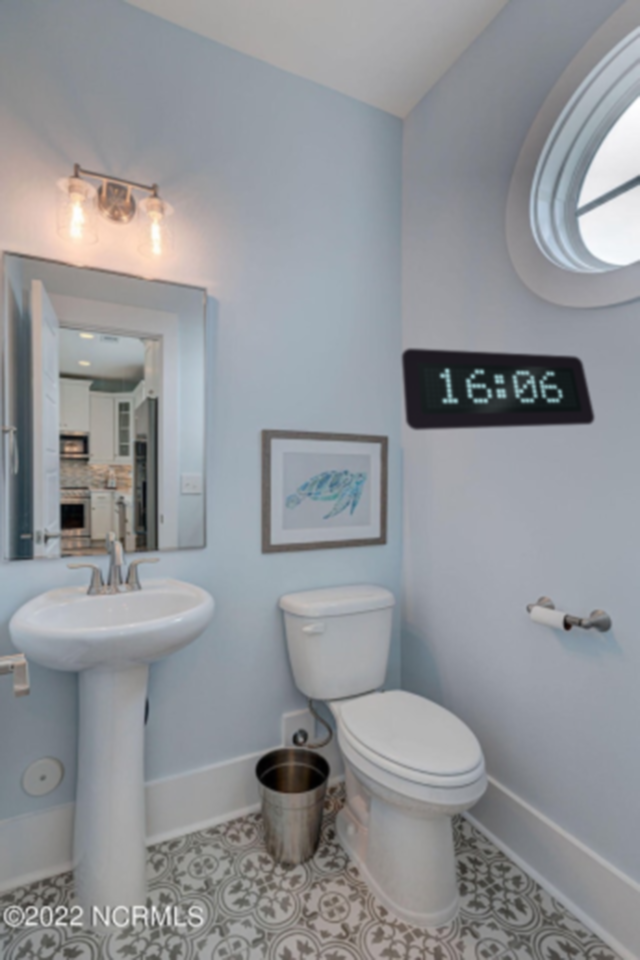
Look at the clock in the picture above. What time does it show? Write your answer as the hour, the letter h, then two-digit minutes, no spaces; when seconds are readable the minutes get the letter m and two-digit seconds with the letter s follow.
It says 16h06
